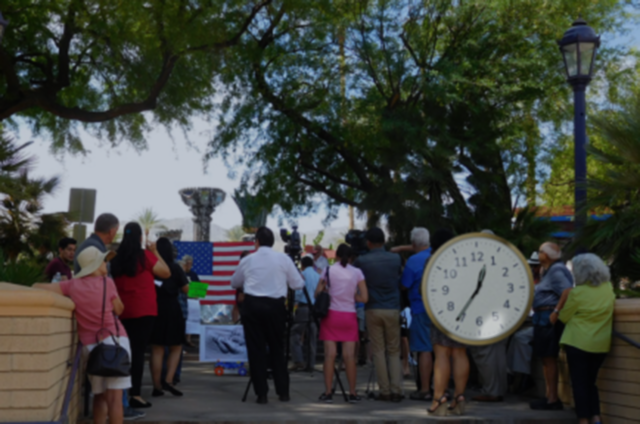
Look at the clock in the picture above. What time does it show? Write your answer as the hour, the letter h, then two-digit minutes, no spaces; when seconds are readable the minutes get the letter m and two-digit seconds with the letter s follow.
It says 12h36
